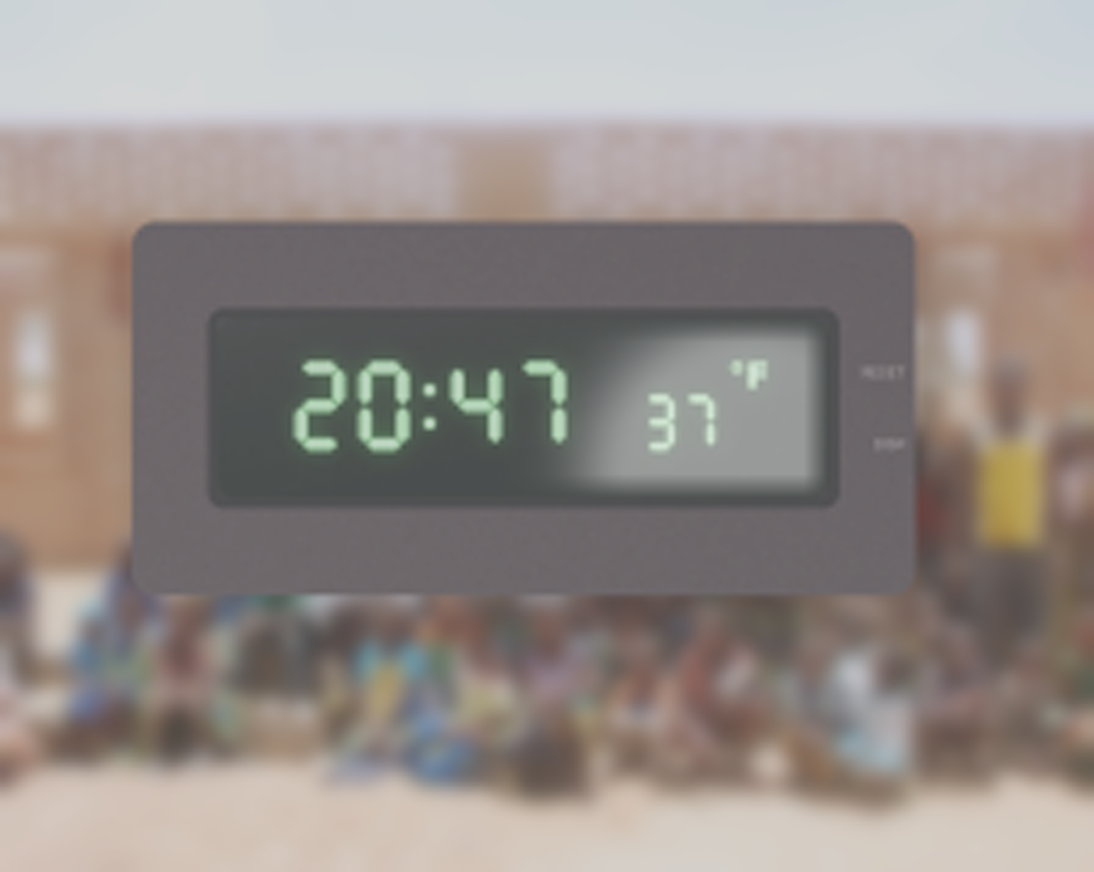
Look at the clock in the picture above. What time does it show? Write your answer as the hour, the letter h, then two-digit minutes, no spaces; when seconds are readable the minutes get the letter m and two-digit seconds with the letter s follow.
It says 20h47
